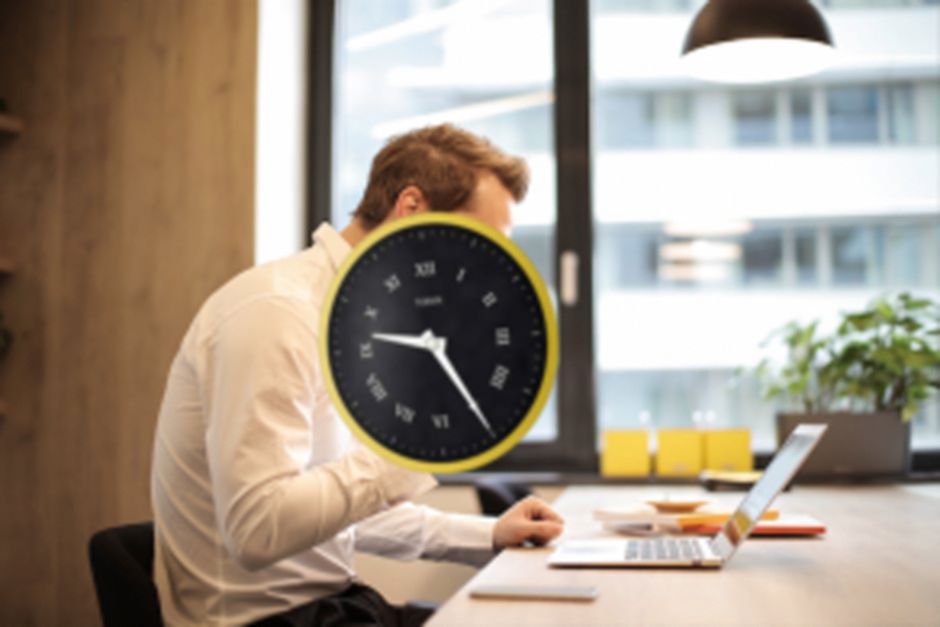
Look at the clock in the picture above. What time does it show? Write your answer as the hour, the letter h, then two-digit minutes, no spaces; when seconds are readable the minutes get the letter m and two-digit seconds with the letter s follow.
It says 9h25
